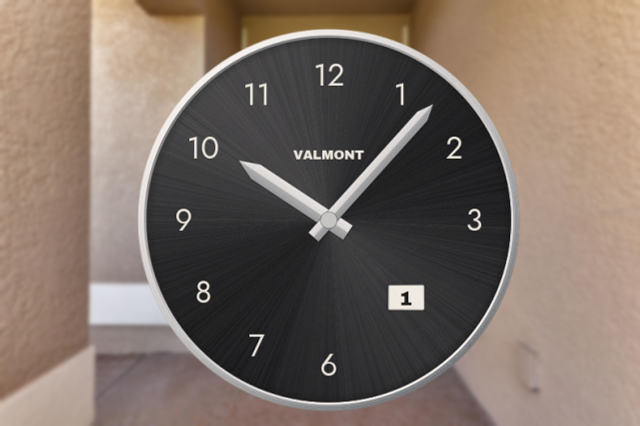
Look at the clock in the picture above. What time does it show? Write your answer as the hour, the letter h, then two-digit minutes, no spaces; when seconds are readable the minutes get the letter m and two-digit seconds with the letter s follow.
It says 10h07
